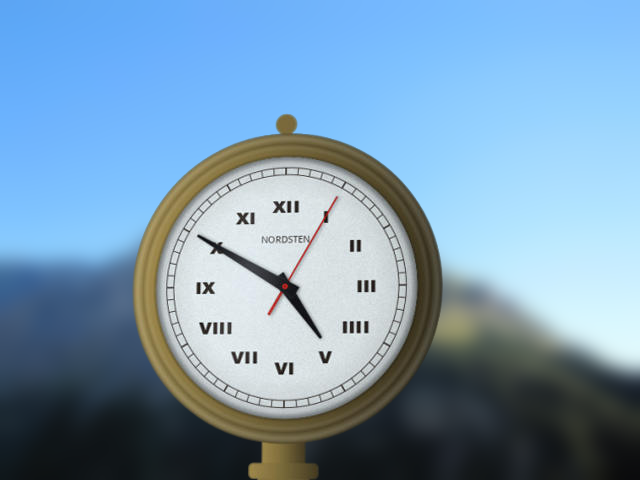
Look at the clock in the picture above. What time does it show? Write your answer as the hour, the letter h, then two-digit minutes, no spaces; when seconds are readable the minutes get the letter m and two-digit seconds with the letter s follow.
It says 4h50m05s
